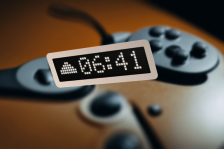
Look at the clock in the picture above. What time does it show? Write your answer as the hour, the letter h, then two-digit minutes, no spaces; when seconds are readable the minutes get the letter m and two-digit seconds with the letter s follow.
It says 6h41
